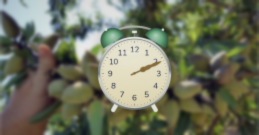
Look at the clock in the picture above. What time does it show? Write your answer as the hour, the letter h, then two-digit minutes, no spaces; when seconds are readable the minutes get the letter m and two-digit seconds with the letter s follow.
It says 2h11
